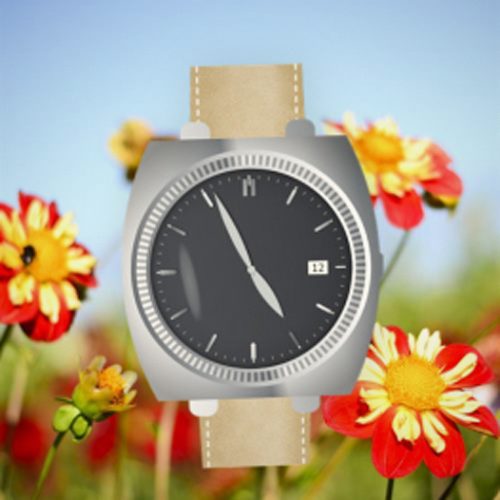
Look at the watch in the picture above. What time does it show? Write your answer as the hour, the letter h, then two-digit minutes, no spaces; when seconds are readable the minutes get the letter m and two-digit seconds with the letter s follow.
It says 4h56
